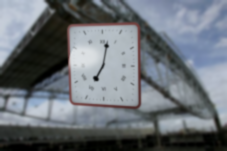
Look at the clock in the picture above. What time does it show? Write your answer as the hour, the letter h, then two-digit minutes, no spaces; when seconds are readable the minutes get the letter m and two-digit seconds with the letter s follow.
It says 7h02
